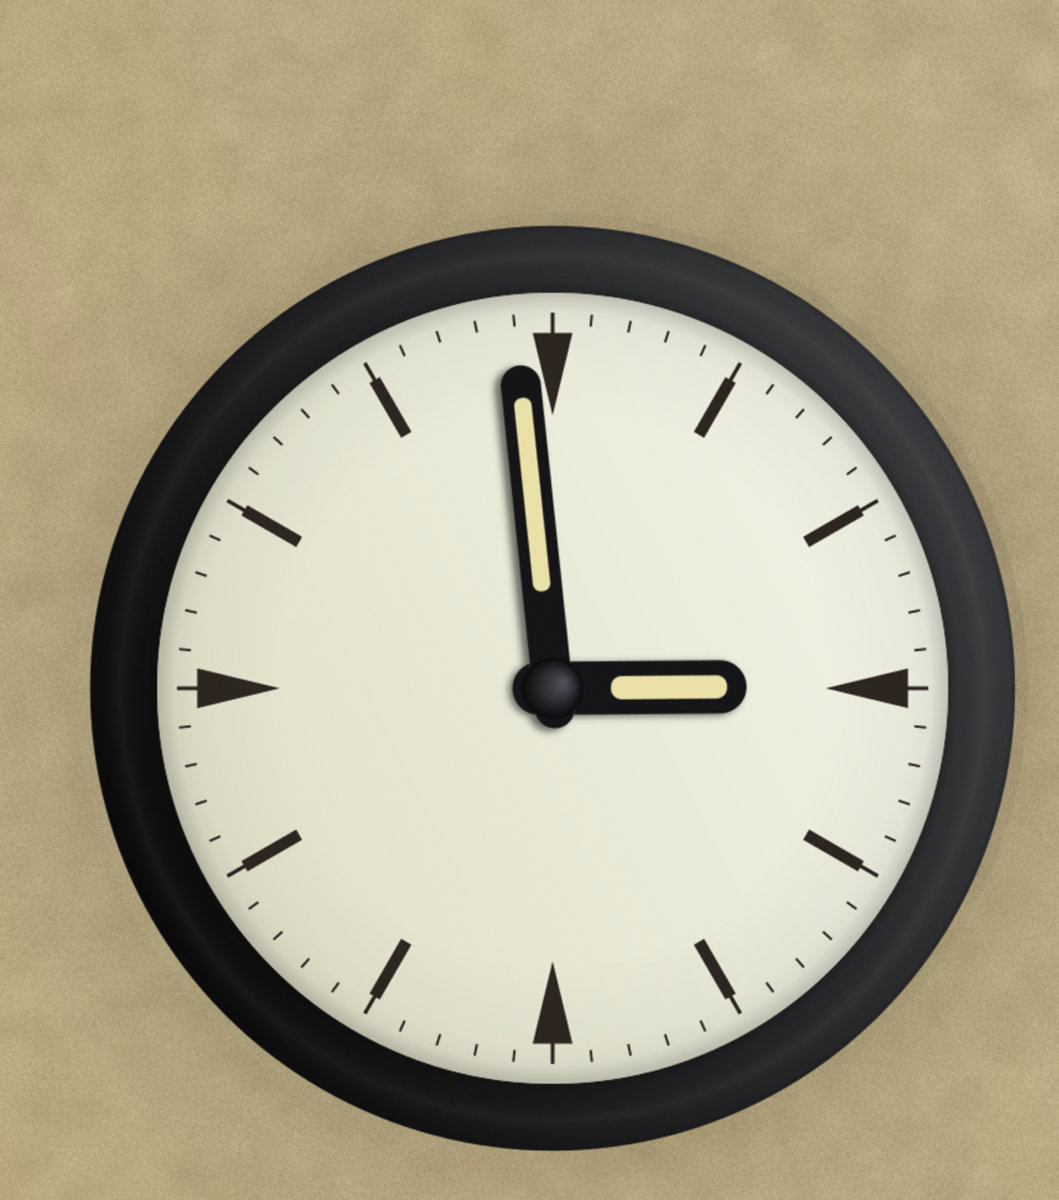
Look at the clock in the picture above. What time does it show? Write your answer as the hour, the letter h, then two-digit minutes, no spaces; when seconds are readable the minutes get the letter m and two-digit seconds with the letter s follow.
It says 2h59
